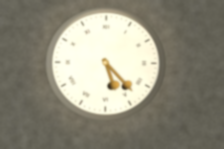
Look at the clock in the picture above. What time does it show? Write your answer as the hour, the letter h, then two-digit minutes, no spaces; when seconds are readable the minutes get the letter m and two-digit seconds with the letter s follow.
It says 5h23
